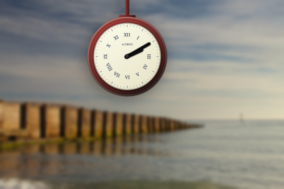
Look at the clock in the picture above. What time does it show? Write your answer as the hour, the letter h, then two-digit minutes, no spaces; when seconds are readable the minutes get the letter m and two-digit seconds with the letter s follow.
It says 2h10
